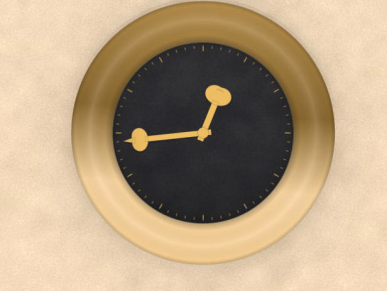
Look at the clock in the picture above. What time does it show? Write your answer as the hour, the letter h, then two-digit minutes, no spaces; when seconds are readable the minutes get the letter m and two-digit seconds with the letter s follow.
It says 12h44
